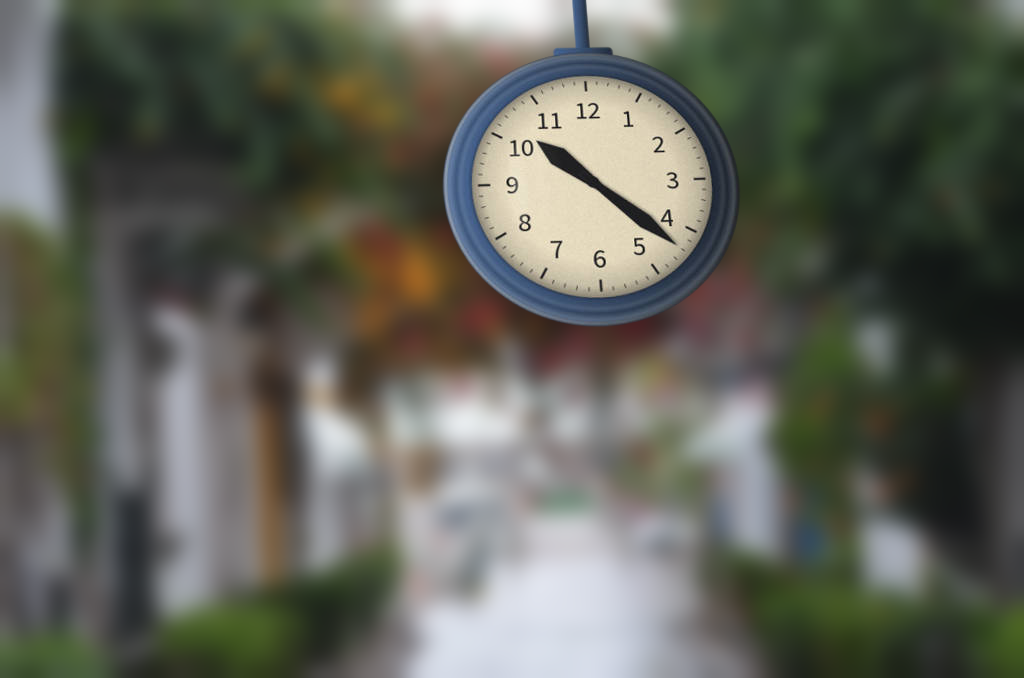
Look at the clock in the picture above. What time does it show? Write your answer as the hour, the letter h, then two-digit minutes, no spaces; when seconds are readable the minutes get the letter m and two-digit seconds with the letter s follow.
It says 10h22
